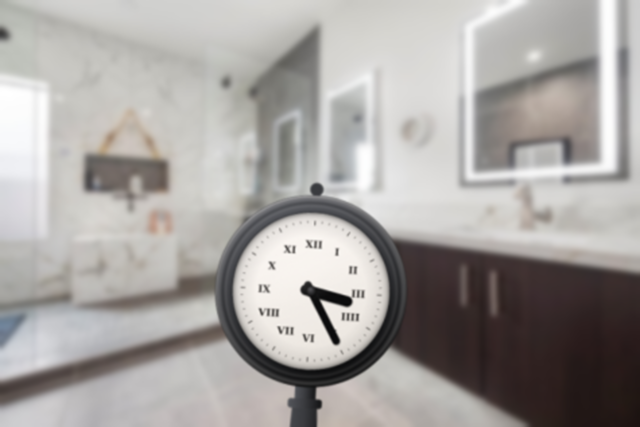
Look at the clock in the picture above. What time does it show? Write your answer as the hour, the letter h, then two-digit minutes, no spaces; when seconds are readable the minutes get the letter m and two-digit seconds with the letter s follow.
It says 3h25
